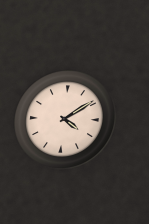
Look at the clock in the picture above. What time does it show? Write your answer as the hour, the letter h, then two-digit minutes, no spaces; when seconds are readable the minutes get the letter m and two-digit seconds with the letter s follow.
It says 4h09
